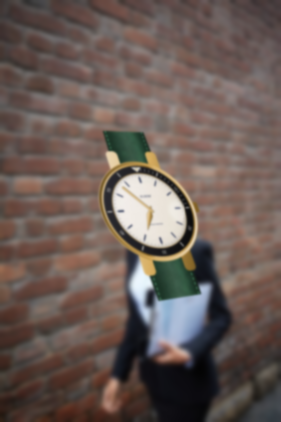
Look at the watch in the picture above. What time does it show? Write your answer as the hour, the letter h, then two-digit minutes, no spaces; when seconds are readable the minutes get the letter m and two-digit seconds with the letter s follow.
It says 6h53
